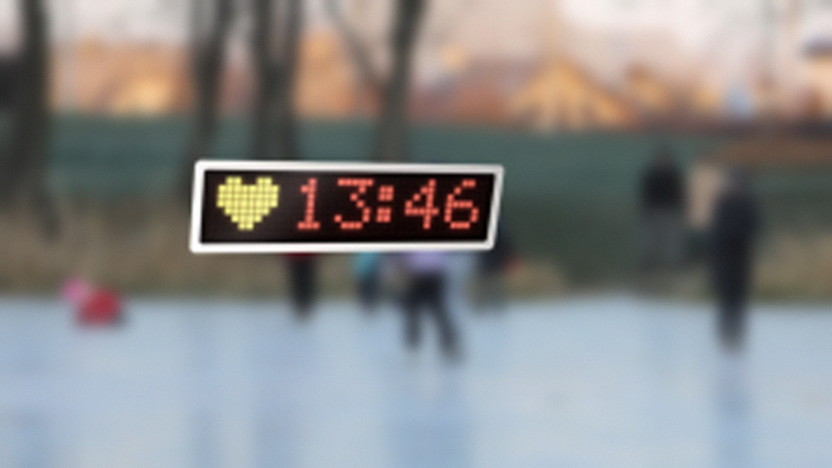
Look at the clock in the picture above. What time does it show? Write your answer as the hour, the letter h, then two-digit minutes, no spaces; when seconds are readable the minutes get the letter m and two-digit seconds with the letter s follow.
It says 13h46
